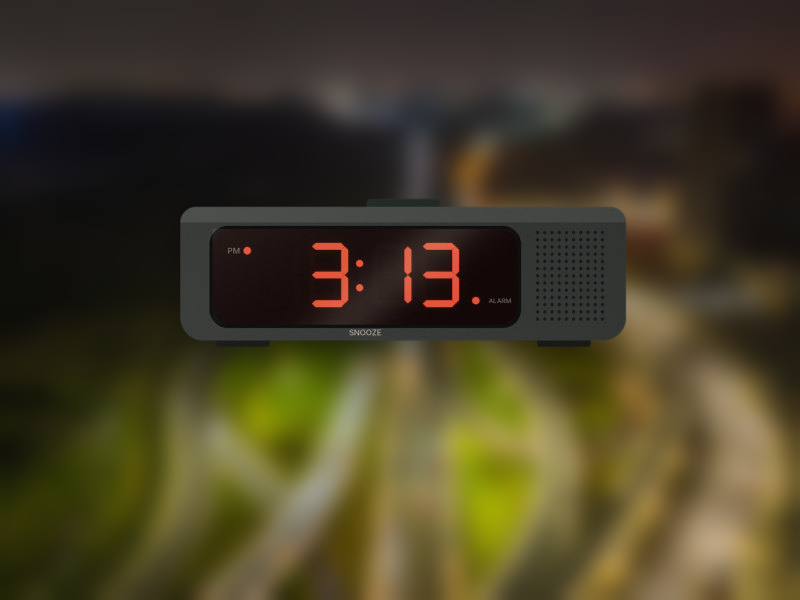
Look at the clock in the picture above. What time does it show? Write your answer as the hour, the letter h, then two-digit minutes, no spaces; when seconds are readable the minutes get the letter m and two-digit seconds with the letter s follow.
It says 3h13
